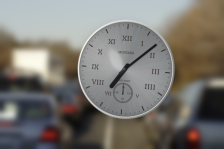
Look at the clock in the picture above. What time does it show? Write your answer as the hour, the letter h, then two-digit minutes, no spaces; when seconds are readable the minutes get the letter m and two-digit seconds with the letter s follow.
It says 7h08
